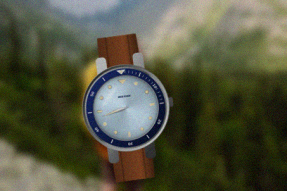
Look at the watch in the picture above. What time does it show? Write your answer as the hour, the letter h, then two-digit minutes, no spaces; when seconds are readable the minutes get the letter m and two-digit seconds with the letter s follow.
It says 8h43
